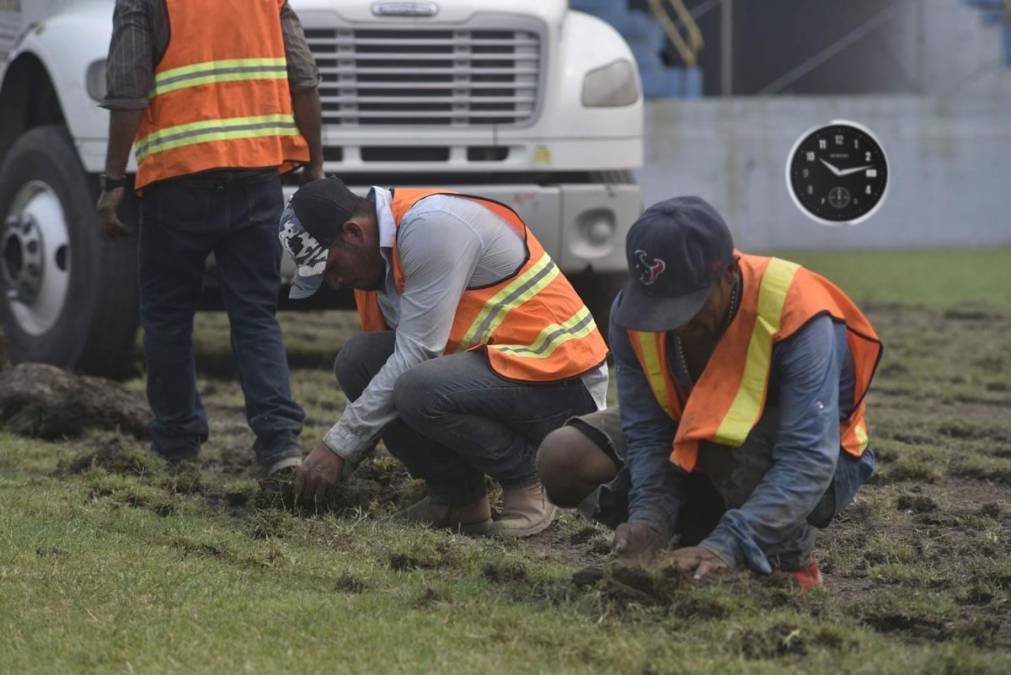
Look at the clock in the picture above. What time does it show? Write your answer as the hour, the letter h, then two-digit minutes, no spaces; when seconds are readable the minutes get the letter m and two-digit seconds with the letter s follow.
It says 10h13
